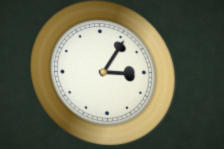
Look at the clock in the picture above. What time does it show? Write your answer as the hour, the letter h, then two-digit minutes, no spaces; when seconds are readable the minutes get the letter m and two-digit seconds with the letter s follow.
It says 3h06
